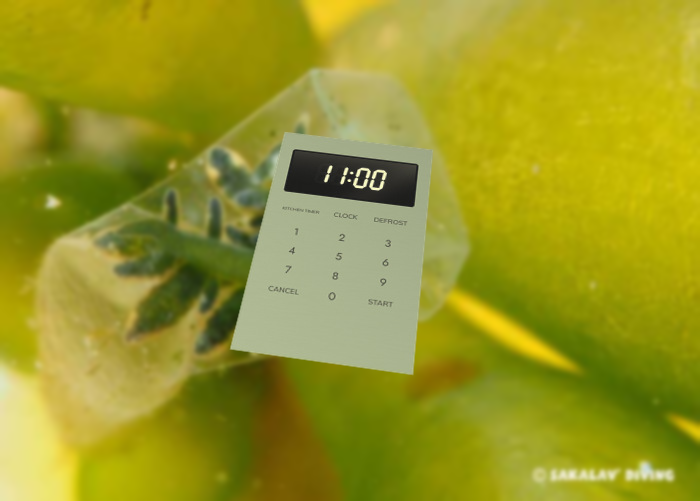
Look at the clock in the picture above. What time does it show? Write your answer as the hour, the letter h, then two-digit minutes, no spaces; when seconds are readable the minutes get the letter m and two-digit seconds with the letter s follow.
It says 11h00
